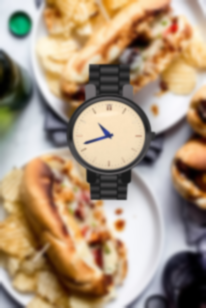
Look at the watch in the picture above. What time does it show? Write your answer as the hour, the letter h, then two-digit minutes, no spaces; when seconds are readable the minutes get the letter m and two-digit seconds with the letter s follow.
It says 10h42
